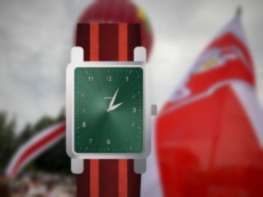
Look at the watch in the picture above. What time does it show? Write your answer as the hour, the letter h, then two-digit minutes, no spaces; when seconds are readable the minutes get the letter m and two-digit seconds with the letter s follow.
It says 2h04
